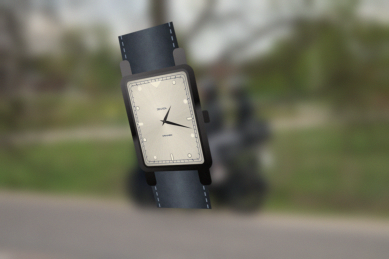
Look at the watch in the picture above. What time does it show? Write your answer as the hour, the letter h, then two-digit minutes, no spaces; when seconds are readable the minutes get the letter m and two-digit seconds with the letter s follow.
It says 1h18
